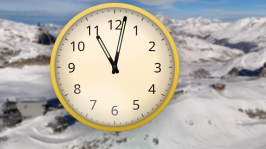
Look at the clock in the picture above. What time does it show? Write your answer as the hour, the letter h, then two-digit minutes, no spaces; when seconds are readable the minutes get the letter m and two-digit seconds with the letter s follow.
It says 11h02
